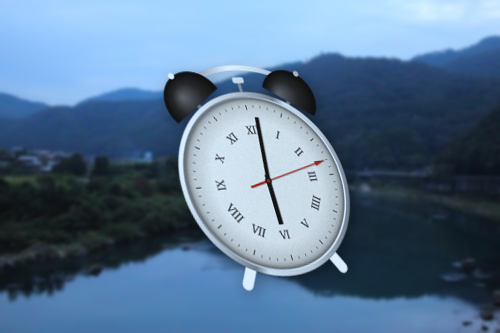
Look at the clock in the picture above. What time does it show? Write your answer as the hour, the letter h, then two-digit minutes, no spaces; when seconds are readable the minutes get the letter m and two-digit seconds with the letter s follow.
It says 6h01m13s
